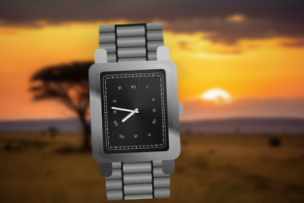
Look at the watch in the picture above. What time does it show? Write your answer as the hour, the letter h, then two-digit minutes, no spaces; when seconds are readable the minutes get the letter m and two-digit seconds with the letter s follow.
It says 7h47
